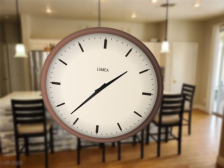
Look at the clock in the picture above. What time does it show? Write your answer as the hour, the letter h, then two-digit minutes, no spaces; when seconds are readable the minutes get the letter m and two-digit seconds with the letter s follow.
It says 1h37
